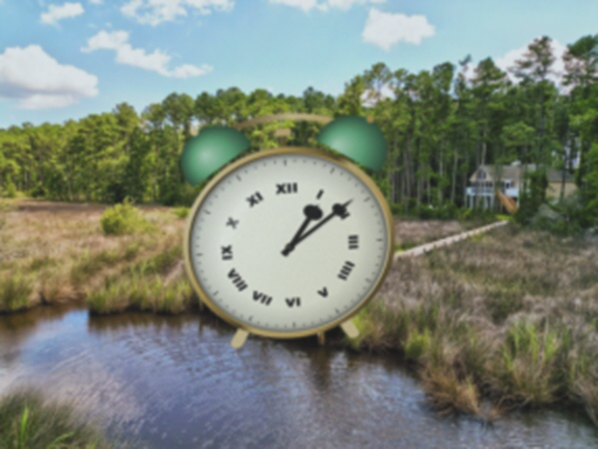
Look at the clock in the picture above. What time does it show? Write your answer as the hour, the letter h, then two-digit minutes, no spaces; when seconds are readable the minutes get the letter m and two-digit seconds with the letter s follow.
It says 1h09
